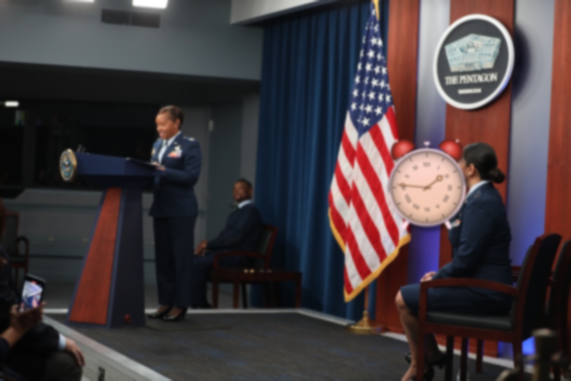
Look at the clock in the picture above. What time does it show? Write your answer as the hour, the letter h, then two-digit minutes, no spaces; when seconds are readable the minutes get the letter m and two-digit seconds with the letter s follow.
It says 1h46
